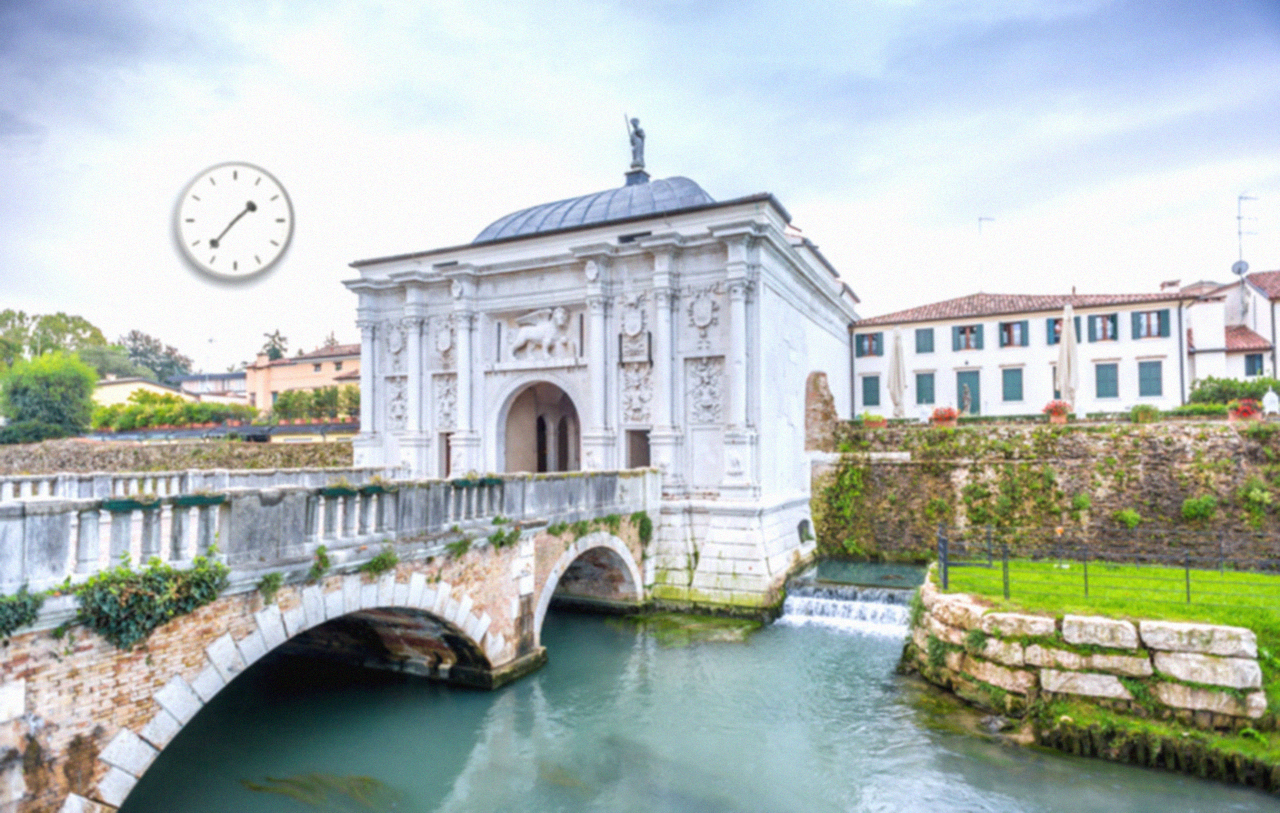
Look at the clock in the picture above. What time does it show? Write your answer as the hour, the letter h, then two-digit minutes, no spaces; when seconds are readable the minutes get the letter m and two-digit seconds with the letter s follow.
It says 1h37
